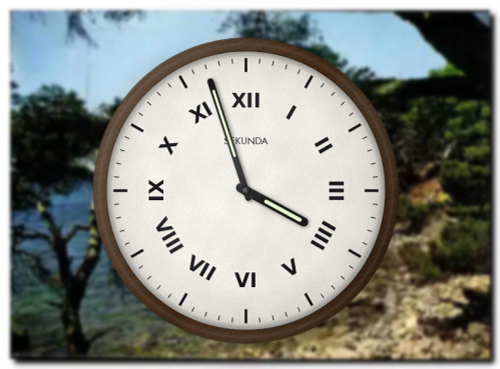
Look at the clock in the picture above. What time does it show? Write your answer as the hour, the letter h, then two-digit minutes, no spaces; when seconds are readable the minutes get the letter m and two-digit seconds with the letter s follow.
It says 3h57
